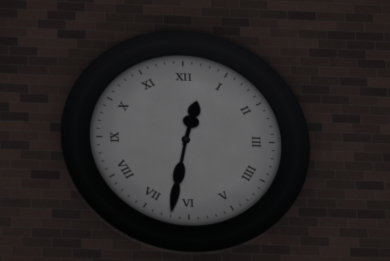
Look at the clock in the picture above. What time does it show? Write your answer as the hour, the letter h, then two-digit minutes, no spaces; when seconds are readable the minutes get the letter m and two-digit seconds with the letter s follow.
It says 12h32
